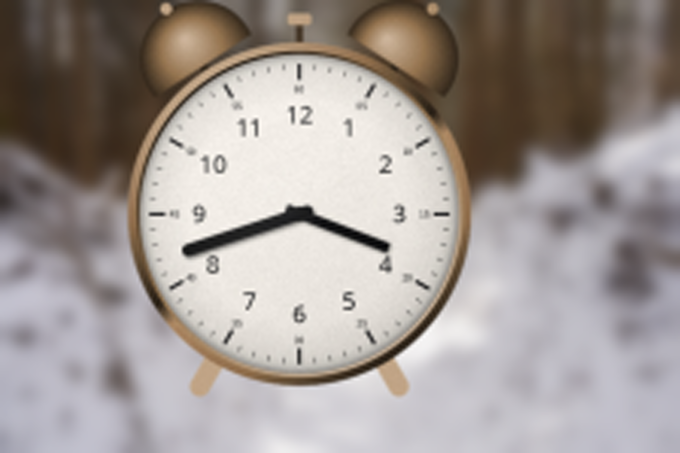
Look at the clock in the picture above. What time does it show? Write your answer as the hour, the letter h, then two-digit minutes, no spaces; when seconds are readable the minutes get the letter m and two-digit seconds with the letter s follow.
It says 3h42
